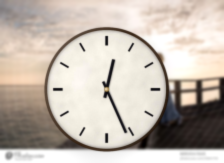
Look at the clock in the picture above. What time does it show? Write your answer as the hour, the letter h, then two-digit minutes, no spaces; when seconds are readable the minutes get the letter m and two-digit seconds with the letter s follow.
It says 12h26
